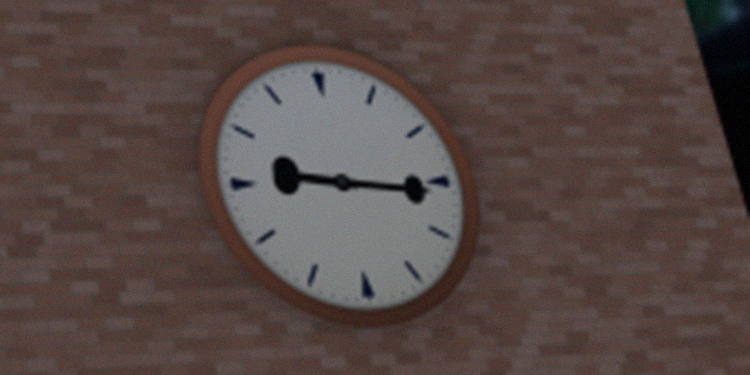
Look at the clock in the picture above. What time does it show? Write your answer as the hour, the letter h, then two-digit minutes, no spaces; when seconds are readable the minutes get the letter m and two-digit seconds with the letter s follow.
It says 9h16
